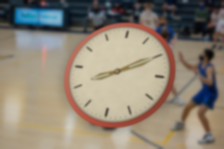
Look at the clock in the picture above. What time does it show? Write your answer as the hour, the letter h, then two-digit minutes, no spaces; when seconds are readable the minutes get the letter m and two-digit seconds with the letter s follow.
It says 8h10
